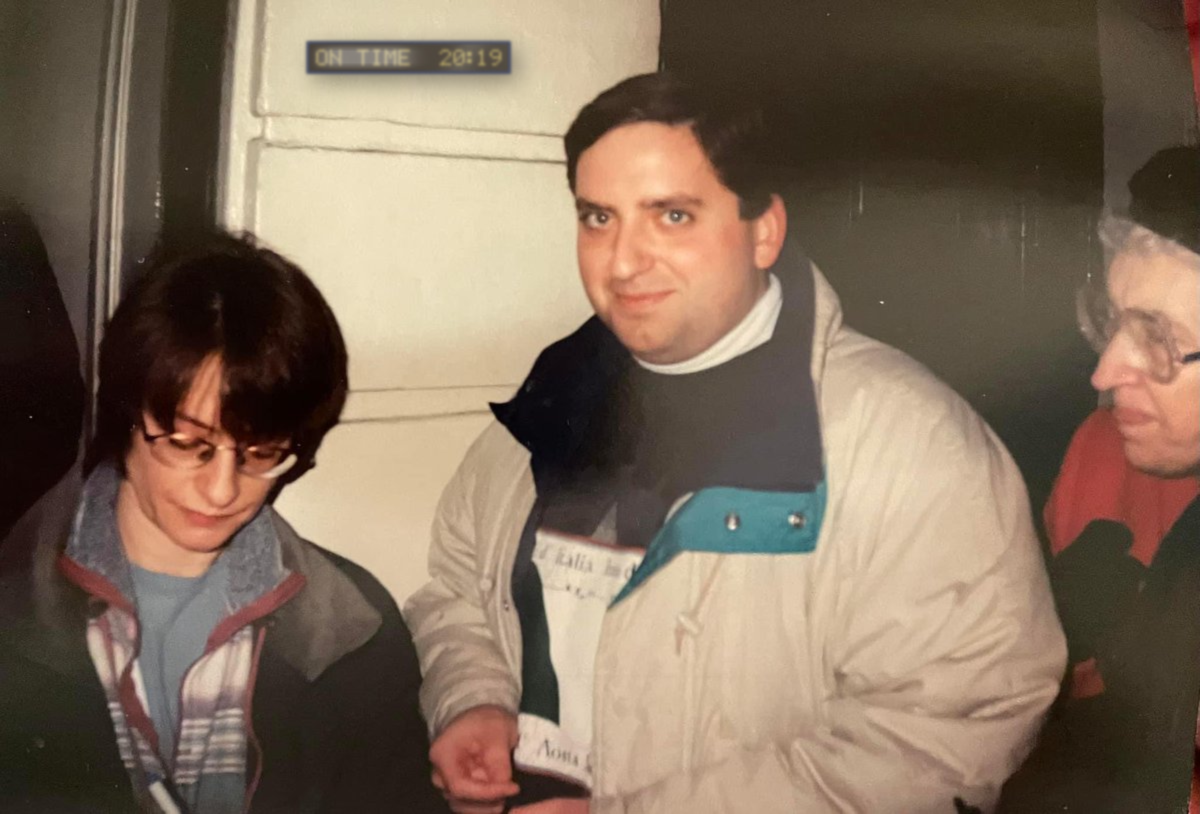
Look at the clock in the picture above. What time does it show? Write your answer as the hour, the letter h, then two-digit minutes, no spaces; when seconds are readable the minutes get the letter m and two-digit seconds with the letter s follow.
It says 20h19
